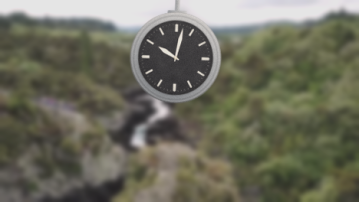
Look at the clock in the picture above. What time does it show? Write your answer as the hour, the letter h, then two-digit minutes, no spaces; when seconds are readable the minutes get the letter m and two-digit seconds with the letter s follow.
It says 10h02
